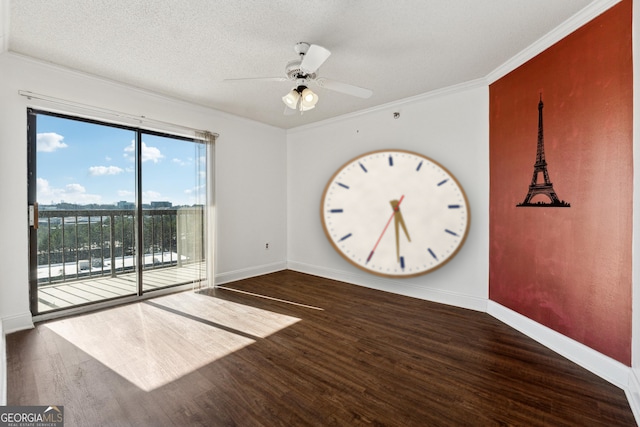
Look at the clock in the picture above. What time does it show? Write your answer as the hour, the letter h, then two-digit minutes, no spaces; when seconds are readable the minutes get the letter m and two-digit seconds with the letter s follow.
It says 5h30m35s
